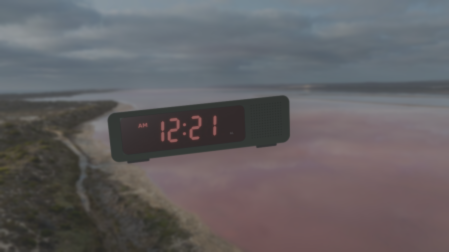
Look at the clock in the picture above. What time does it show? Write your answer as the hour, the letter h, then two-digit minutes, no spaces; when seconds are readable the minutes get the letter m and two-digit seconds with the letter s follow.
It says 12h21
